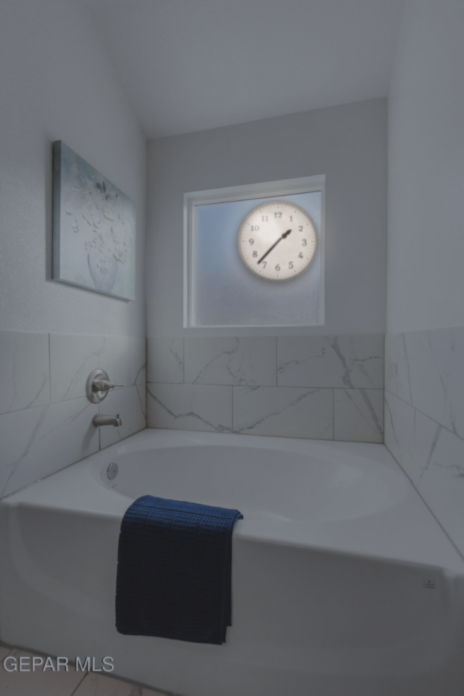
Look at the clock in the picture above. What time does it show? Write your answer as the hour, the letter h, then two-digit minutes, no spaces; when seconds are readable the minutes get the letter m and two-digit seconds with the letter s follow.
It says 1h37
